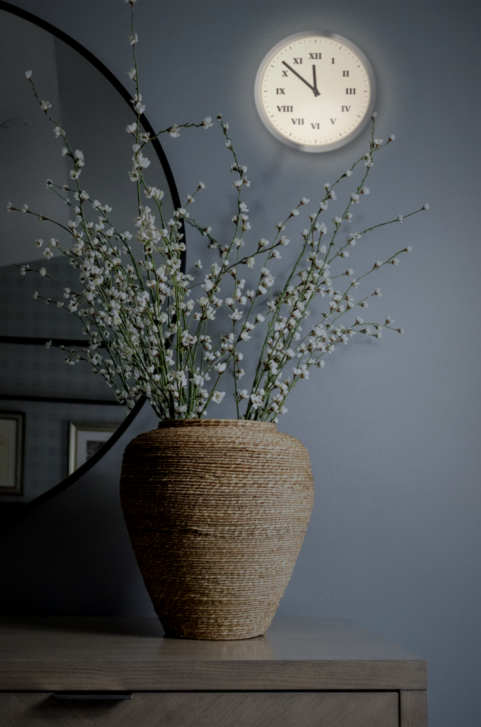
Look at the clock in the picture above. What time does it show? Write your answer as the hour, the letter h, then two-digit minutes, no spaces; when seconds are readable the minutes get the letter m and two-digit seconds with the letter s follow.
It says 11h52
